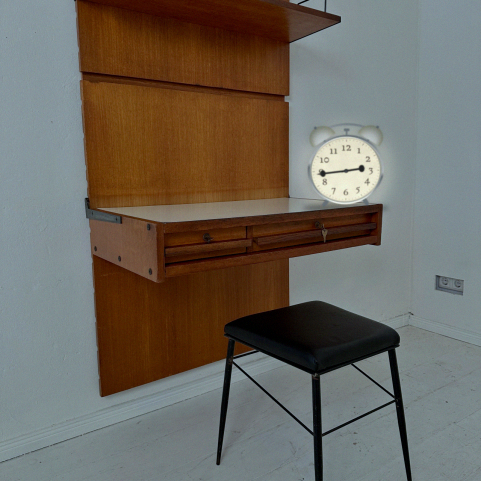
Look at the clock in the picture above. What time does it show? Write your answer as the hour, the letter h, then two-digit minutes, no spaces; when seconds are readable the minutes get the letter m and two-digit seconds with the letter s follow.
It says 2h44
